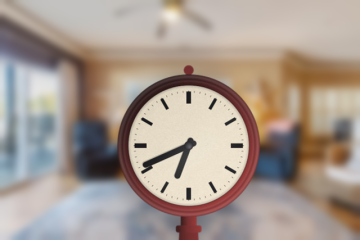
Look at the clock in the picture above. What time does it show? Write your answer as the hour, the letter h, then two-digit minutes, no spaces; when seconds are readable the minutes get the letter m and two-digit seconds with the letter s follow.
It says 6h41
